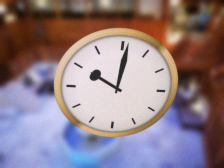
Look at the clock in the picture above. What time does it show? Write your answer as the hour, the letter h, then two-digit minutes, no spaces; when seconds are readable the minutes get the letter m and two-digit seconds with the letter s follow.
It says 10h01
